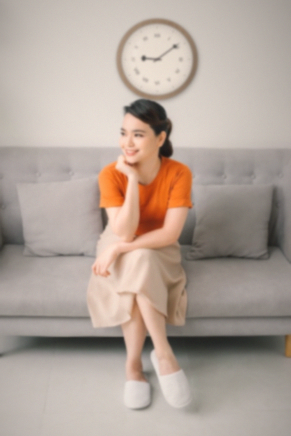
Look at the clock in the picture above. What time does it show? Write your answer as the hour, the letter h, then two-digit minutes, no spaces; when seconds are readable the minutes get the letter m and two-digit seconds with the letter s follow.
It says 9h09
